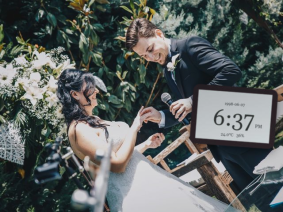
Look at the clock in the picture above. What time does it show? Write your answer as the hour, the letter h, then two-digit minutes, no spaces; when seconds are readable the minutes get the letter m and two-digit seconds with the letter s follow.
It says 6h37
